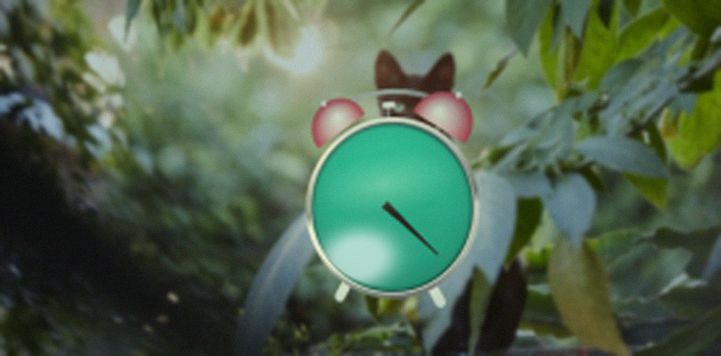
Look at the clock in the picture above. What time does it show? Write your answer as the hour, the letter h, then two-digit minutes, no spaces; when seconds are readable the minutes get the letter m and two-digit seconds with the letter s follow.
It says 4h22
